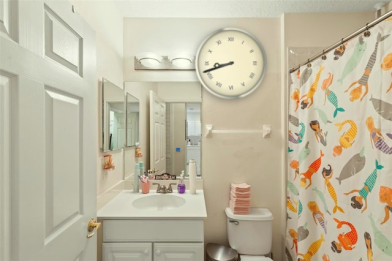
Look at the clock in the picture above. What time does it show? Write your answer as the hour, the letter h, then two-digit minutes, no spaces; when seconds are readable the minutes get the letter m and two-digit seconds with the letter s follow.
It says 8h42
